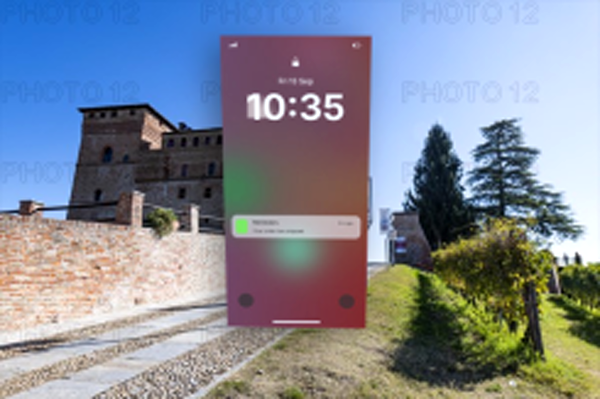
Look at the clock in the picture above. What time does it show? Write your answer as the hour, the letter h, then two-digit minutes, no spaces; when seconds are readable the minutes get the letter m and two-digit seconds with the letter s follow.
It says 10h35
